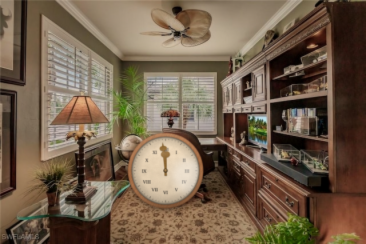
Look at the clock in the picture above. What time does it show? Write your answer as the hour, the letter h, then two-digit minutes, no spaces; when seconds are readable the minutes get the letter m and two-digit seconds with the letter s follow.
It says 11h59
